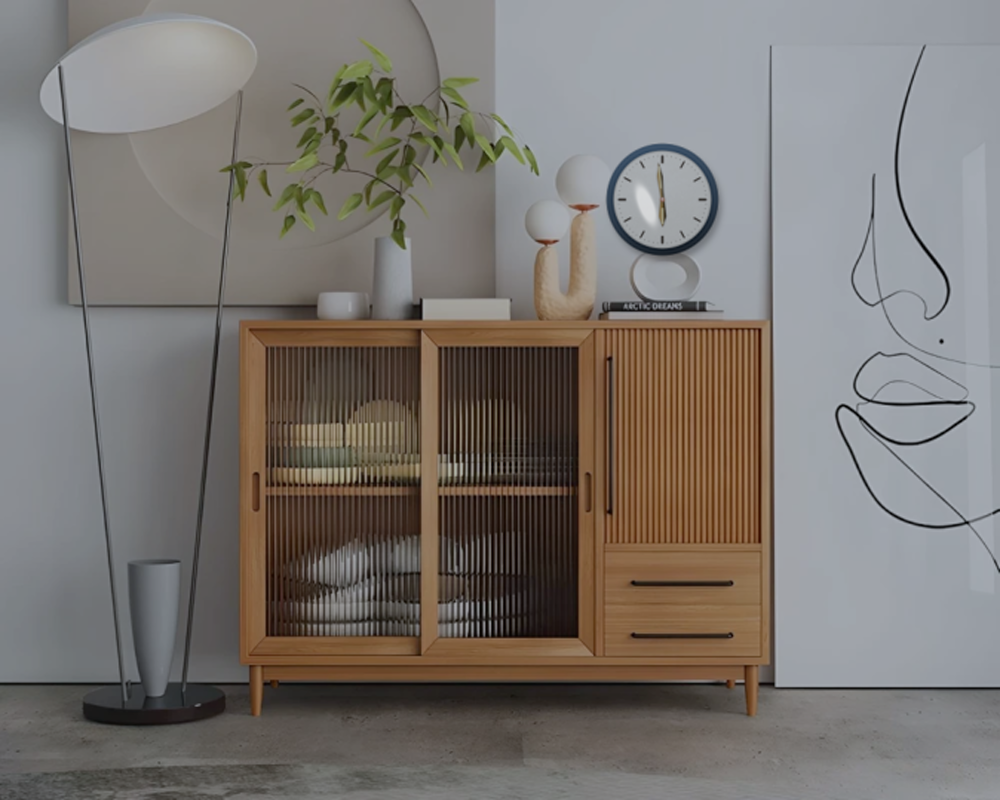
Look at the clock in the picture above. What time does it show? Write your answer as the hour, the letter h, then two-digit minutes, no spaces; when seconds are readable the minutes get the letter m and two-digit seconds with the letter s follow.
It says 5h59
